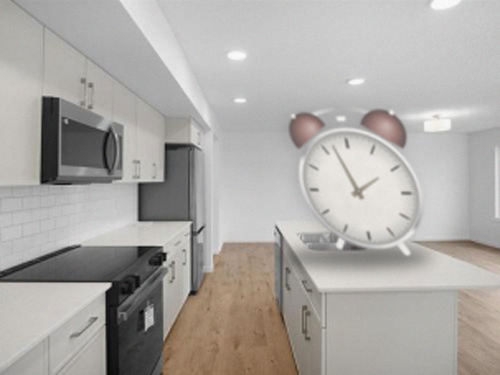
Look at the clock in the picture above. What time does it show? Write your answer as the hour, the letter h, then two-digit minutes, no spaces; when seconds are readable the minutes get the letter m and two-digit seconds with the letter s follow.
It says 1h57
